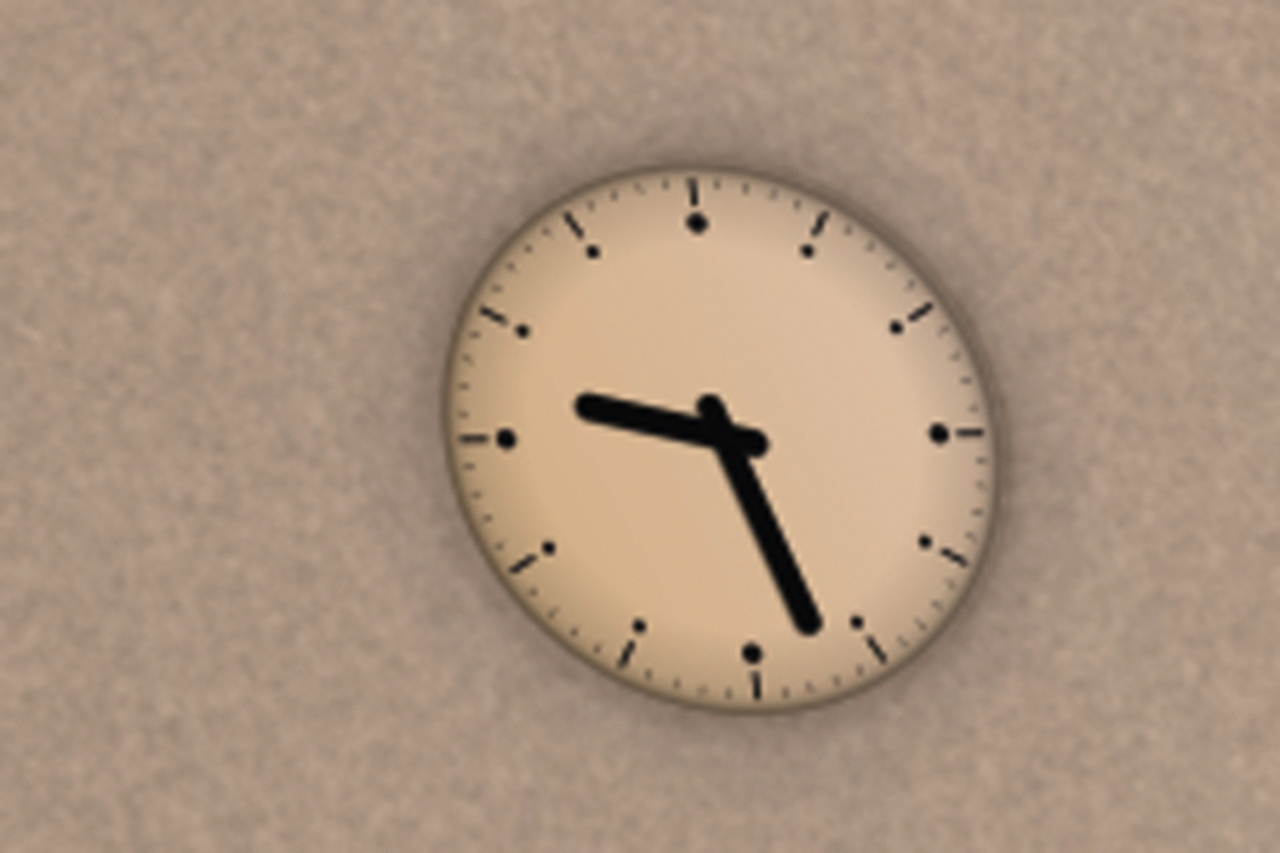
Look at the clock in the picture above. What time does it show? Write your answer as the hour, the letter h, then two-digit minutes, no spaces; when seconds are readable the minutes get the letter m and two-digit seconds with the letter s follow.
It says 9h27
